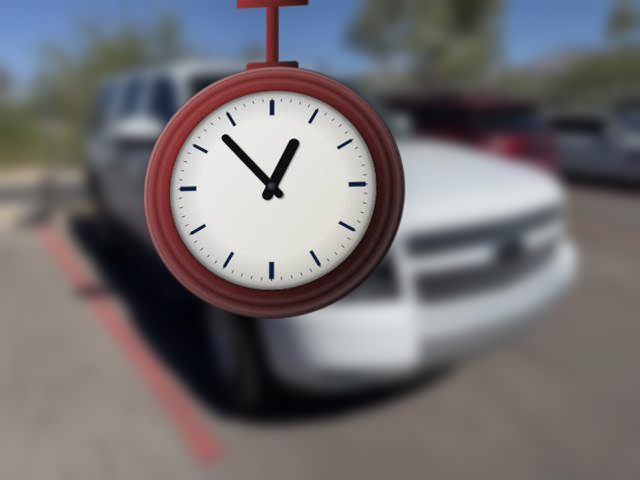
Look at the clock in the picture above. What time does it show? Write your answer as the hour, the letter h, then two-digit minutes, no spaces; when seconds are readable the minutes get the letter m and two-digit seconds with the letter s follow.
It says 12h53
